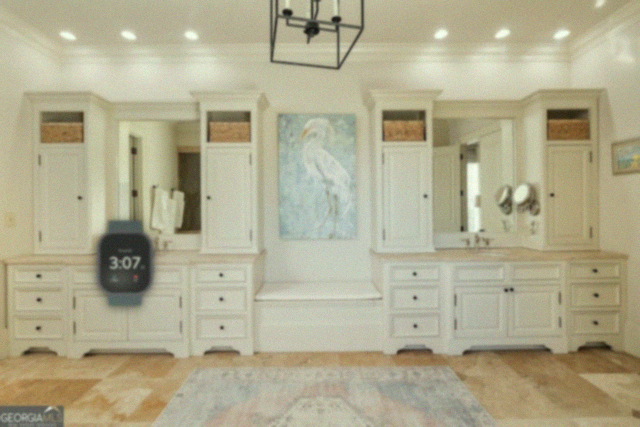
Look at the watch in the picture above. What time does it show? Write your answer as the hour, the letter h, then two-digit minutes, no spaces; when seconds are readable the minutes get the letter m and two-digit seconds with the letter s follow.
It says 3h07
